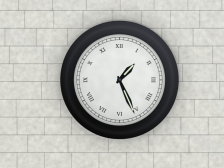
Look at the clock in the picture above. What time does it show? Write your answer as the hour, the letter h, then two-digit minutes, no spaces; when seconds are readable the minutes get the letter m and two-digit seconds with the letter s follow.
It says 1h26
